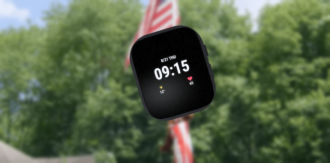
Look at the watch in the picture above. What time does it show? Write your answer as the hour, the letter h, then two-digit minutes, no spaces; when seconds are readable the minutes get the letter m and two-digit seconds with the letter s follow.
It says 9h15
